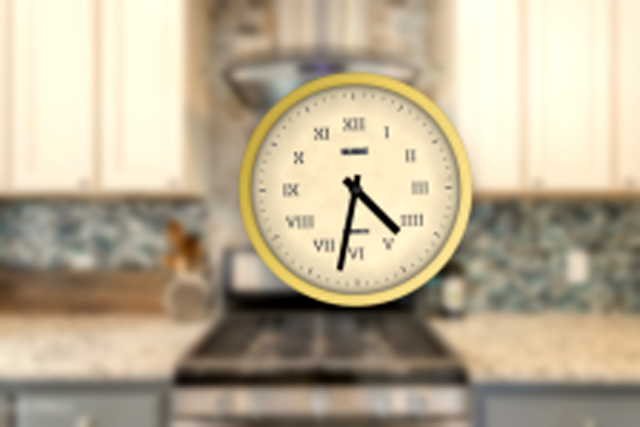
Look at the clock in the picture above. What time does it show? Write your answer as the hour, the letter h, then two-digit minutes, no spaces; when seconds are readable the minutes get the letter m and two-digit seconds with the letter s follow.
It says 4h32
